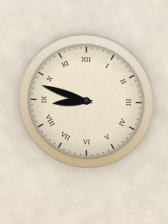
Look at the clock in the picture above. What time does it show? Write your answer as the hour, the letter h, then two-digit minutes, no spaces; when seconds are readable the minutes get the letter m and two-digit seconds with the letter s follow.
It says 8h48
